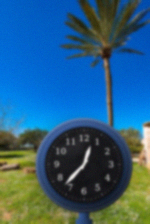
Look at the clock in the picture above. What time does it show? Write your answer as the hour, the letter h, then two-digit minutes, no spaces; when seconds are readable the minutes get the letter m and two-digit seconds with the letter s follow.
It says 12h37
